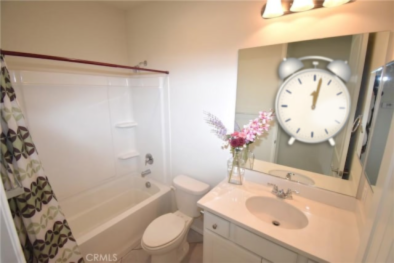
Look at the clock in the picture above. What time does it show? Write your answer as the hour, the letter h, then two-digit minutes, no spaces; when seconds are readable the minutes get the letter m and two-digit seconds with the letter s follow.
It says 12h02
